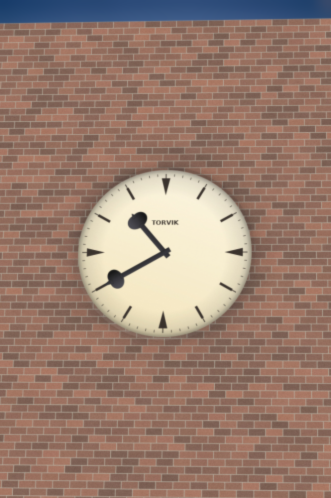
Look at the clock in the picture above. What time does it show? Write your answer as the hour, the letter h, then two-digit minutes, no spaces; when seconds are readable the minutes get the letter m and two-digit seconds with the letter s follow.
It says 10h40
